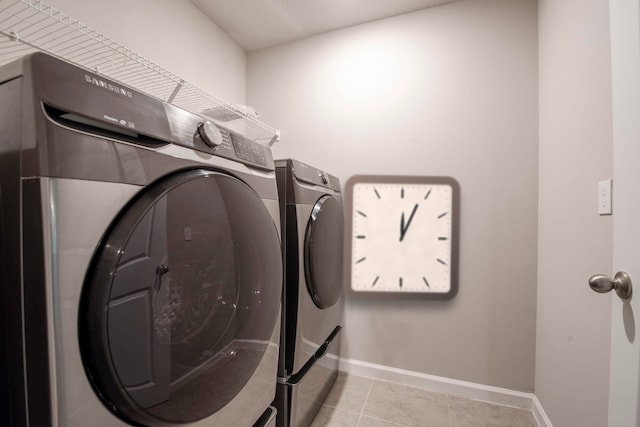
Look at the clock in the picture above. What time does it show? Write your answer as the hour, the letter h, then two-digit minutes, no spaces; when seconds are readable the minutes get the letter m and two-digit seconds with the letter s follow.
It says 12h04
